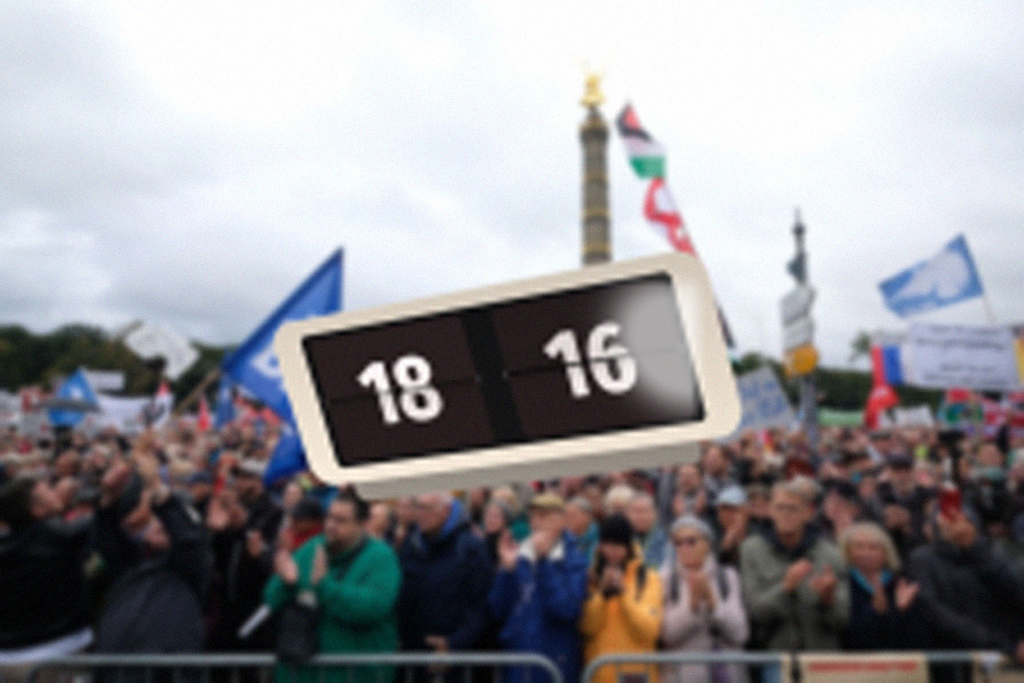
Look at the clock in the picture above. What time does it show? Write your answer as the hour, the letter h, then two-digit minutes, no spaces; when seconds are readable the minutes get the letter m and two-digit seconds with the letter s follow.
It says 18h16
